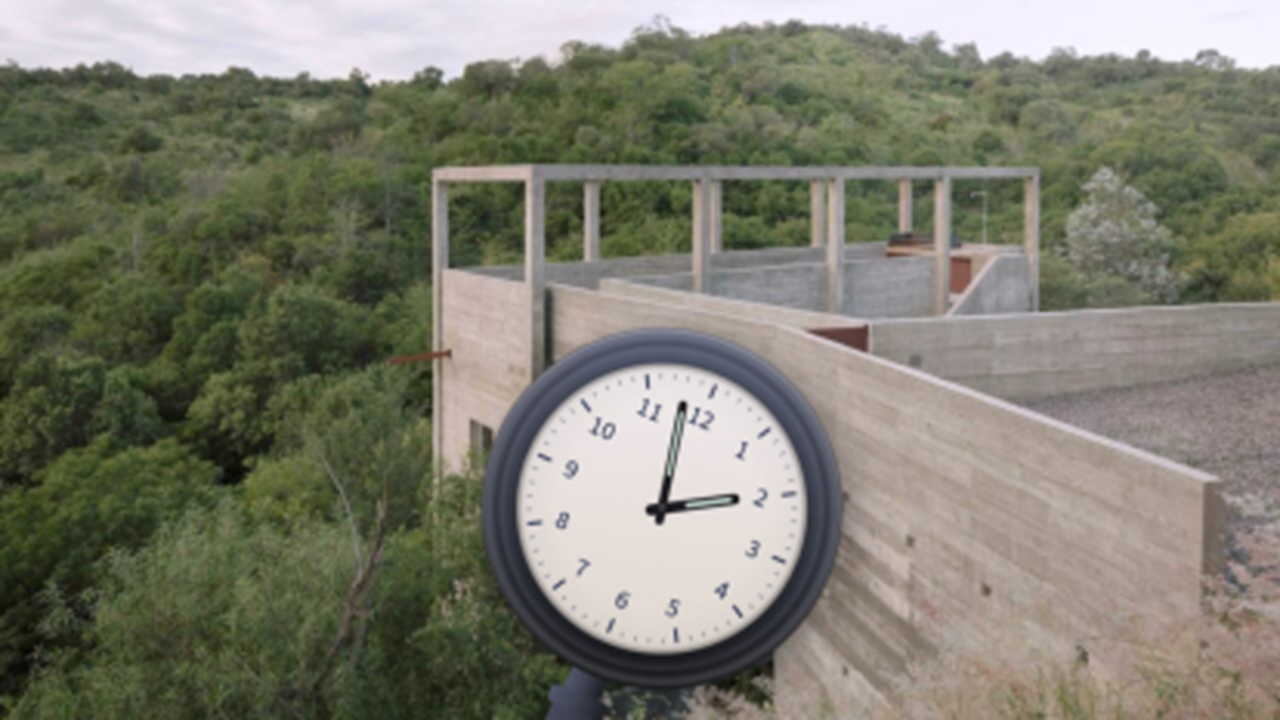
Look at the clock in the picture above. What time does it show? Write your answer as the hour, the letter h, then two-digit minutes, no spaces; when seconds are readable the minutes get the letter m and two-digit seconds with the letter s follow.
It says 1h58
